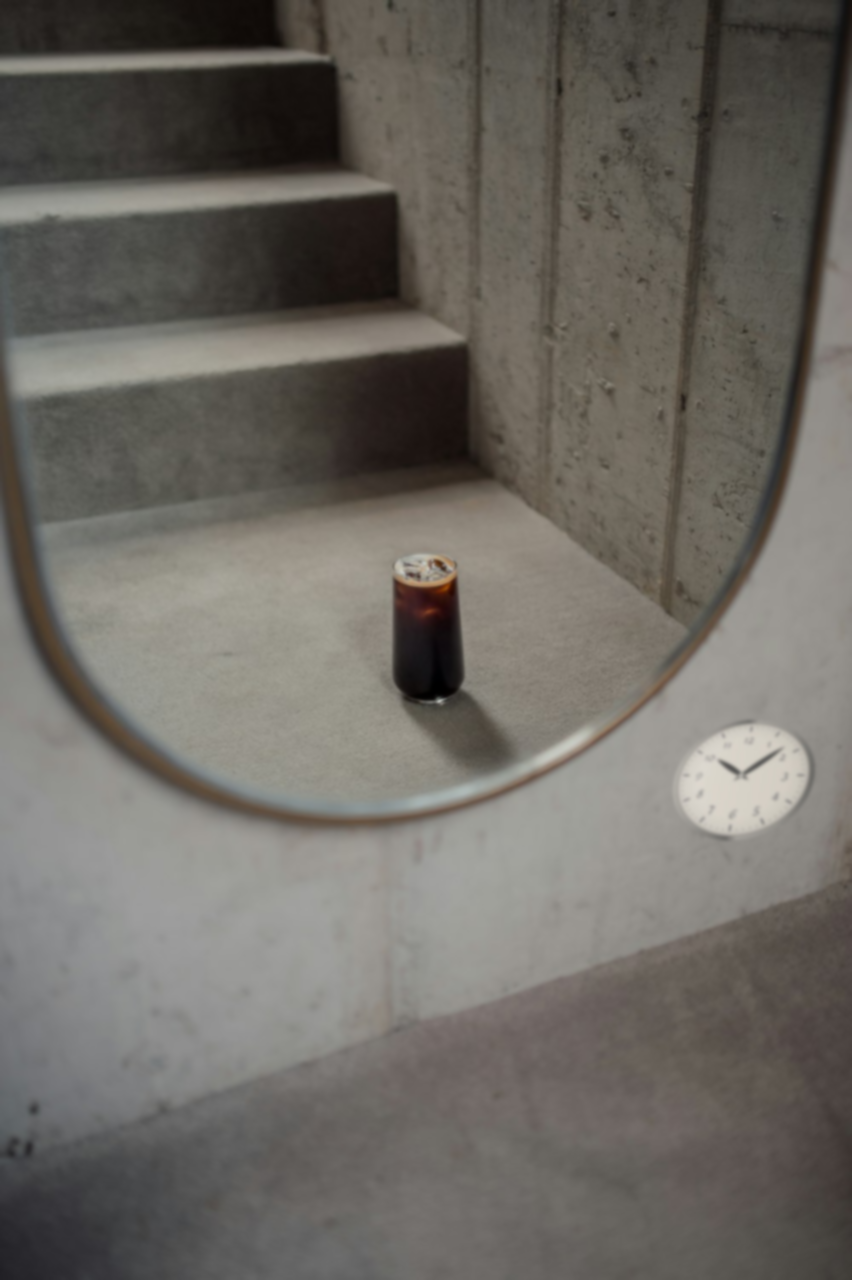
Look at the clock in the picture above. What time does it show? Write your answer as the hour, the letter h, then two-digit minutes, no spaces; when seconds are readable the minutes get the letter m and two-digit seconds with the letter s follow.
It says 10h08
